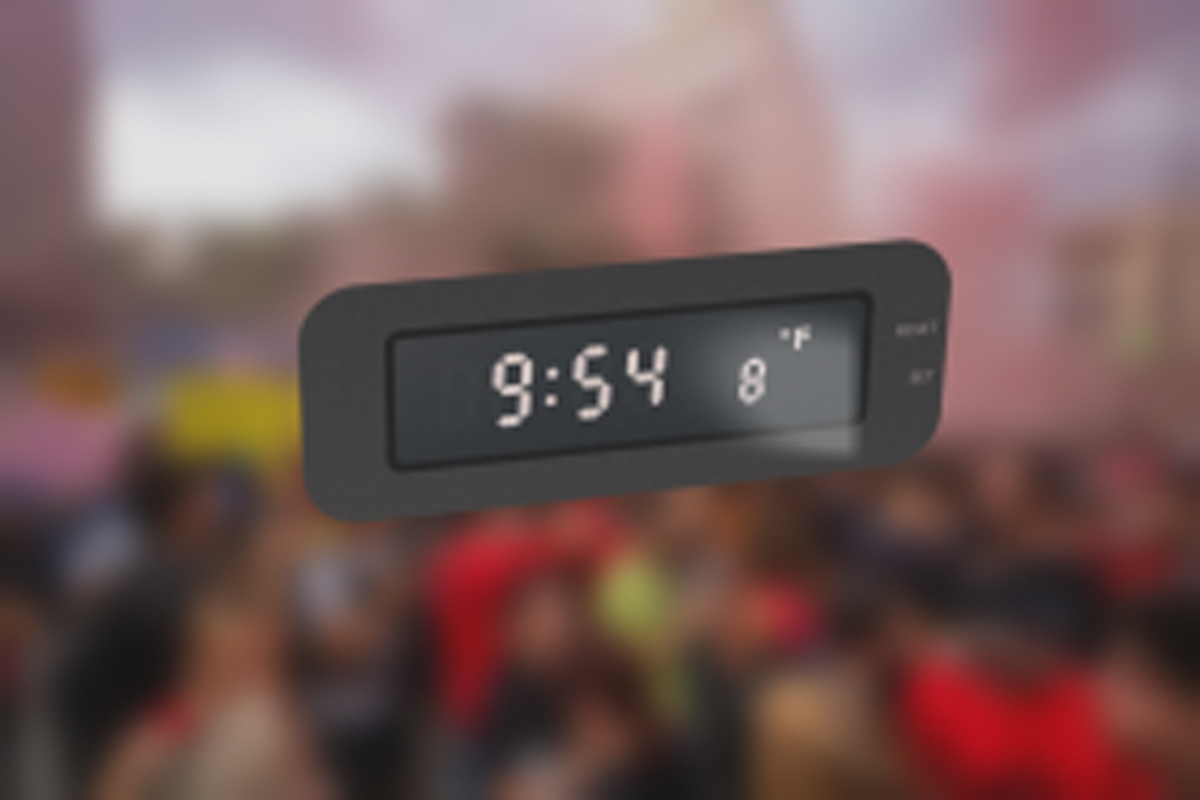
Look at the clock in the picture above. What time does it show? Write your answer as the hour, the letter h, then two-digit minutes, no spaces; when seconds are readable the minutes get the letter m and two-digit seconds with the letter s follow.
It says 9h54
